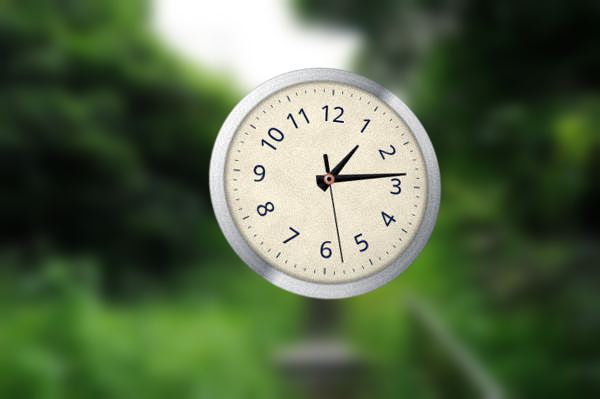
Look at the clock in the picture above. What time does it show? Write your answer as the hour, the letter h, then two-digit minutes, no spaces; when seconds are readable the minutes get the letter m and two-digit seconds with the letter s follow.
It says 1h13m28s
